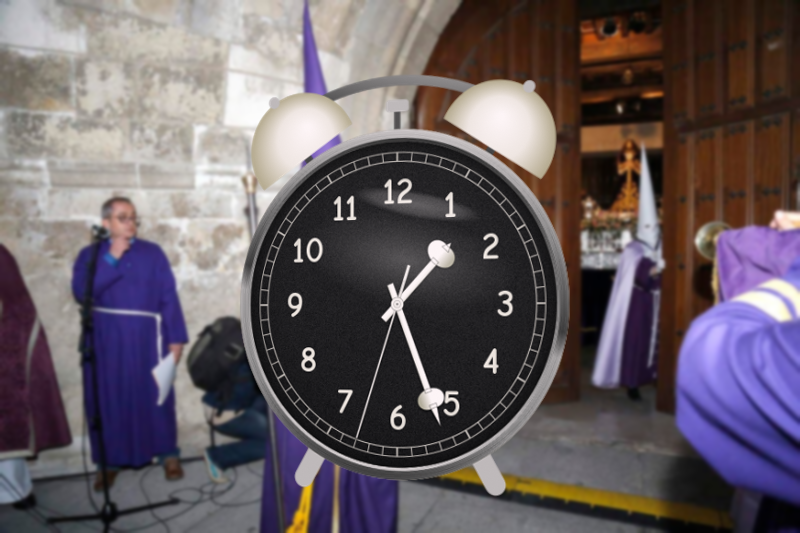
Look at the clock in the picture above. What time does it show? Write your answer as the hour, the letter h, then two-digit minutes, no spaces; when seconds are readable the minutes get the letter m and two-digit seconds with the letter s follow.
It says 1h26m33s
